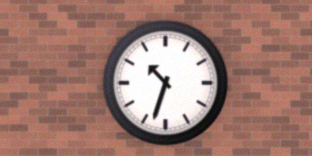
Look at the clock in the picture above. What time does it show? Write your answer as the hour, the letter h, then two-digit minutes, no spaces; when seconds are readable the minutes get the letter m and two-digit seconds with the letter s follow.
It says 10h33
